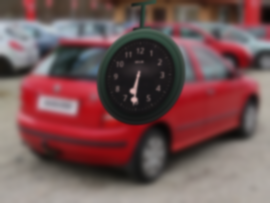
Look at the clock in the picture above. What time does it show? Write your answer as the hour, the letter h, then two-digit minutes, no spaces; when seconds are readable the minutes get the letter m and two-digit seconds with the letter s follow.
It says 6h31
